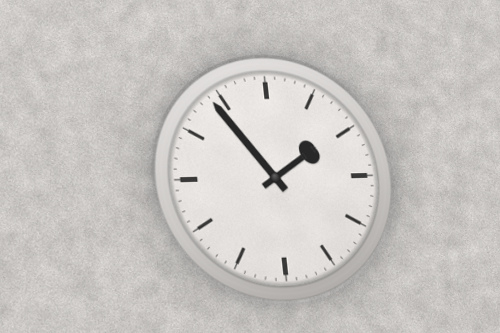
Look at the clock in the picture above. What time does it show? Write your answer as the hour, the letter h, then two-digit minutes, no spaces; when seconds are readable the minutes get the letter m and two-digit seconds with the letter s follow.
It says 1h54
